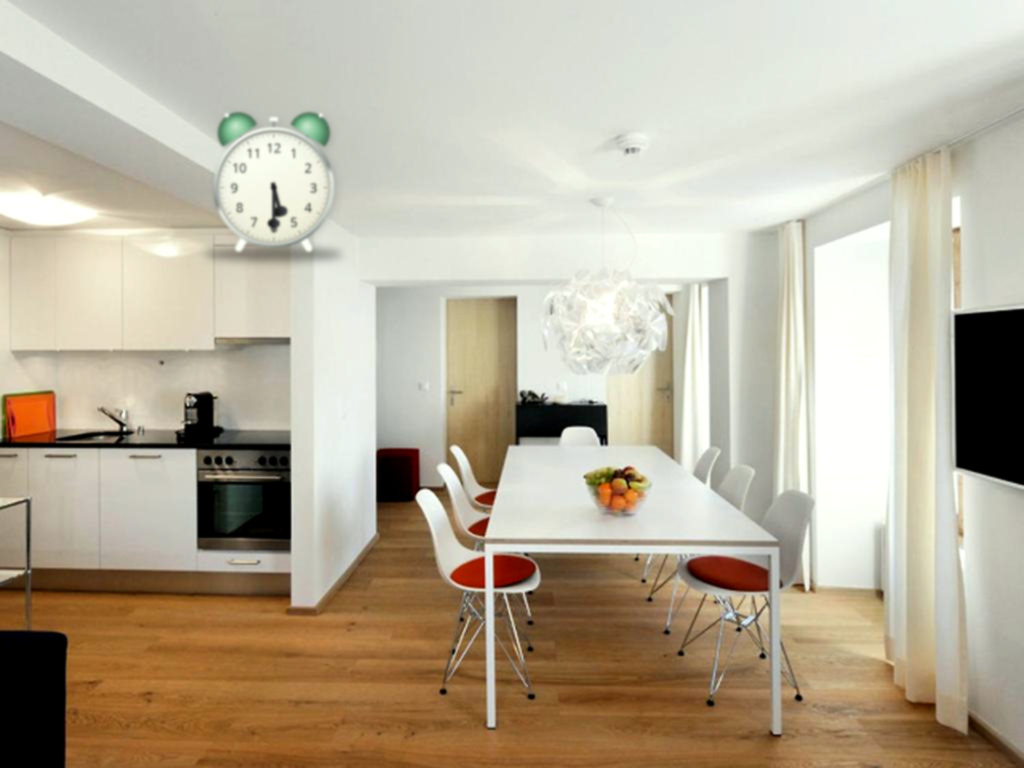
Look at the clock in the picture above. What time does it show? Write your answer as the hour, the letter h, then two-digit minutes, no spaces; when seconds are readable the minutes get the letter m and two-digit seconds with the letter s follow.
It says 5h30
